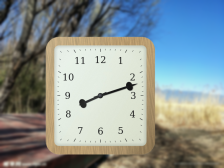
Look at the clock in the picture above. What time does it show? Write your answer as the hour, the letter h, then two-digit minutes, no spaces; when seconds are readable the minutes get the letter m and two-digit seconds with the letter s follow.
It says 8h12
